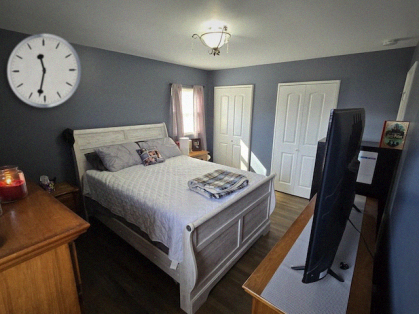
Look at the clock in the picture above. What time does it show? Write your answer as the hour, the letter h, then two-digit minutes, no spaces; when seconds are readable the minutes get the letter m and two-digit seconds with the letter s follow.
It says 11h32
